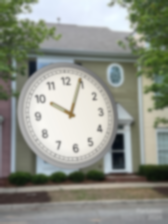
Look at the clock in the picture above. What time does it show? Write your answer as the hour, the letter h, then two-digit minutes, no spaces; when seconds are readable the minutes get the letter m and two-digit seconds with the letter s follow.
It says 10h04
